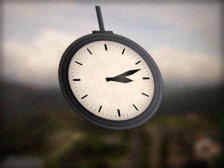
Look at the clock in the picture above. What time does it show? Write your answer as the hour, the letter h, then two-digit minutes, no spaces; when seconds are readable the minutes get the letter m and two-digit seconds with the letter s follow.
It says 3h12
